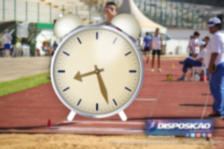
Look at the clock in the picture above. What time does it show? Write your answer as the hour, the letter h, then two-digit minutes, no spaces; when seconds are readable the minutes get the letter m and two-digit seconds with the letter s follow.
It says 8h27
